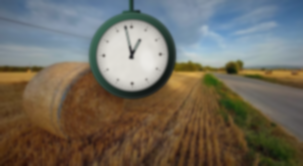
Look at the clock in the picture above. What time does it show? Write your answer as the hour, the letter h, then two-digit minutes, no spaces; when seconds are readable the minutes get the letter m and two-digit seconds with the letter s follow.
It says 12h58
